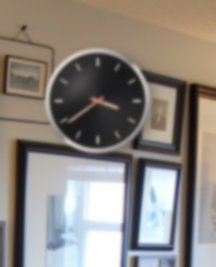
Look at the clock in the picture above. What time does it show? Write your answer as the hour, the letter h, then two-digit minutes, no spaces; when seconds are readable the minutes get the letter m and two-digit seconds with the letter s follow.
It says 3h39
